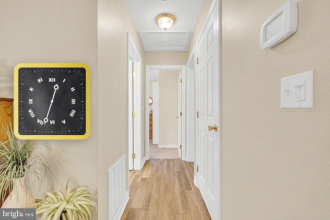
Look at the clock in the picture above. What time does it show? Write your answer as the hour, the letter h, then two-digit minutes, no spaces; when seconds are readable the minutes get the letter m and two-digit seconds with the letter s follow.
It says 12h33
